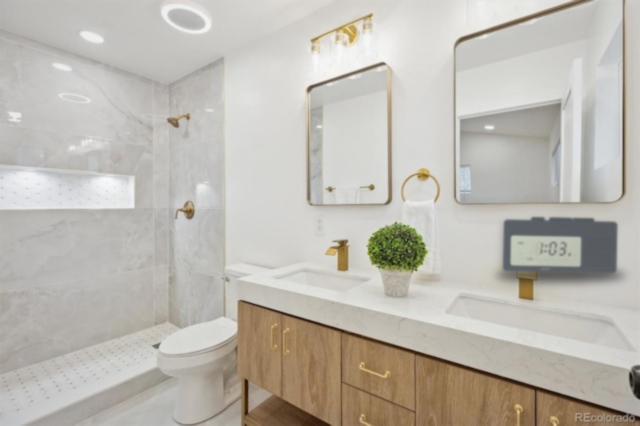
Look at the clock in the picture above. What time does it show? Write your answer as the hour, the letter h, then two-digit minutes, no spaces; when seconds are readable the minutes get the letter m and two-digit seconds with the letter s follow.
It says 1h03
